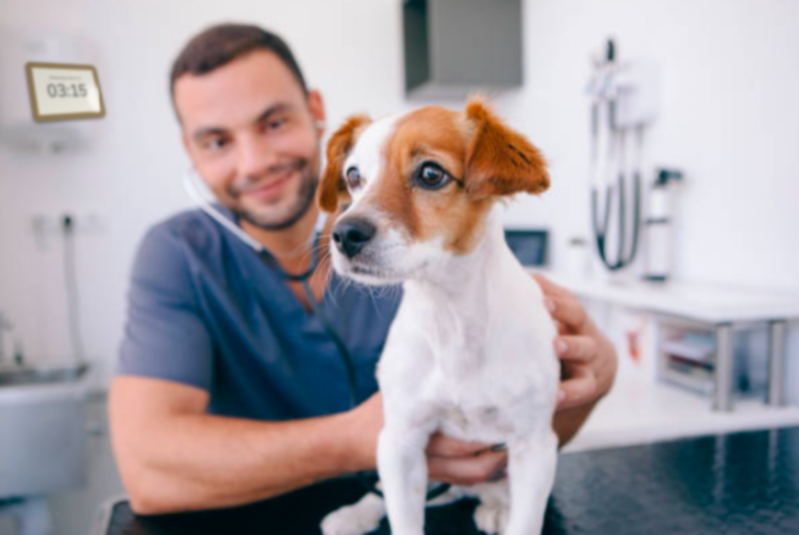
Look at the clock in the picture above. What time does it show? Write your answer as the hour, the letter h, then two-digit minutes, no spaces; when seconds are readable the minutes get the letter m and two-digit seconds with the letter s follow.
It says 3h15
